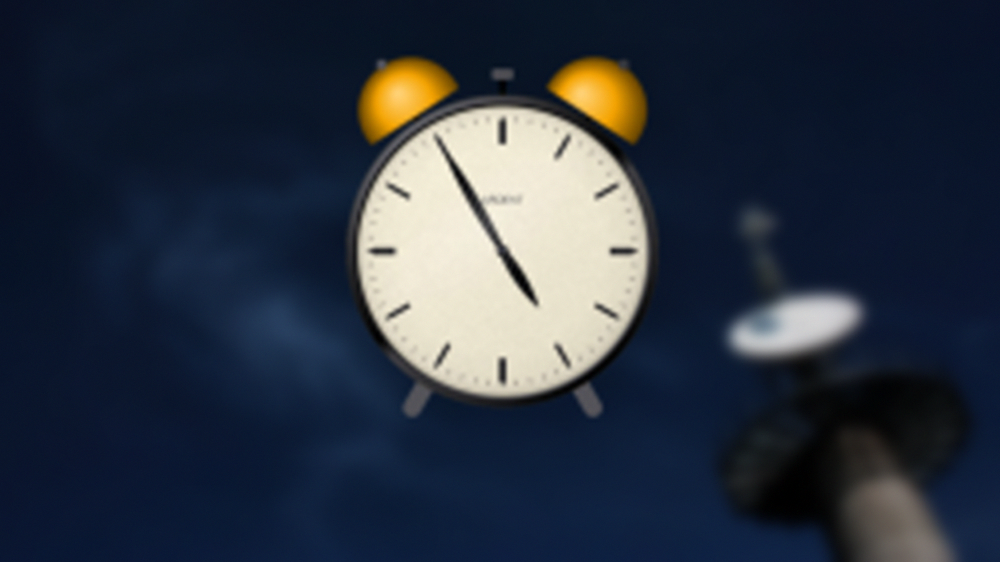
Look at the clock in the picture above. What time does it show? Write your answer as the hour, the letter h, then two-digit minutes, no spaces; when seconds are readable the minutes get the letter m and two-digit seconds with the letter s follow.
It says 4h55
